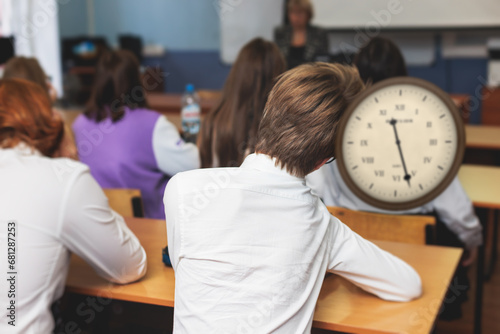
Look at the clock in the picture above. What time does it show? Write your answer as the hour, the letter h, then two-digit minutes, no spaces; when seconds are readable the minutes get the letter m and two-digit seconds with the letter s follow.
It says 11h27
